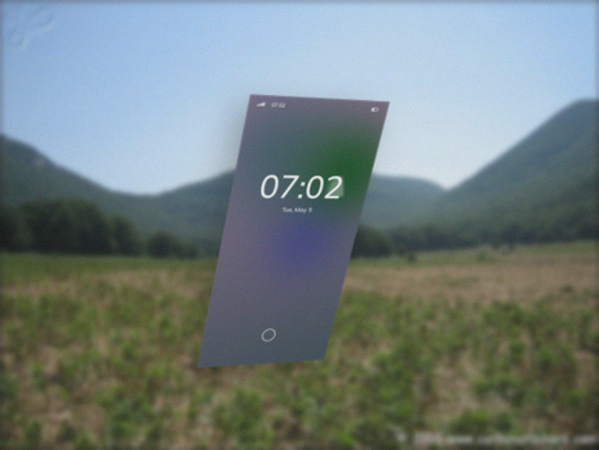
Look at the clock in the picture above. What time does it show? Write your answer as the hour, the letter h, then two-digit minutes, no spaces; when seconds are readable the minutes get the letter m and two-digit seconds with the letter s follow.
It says 7h02
